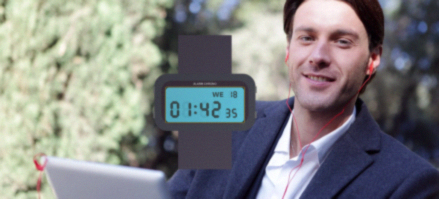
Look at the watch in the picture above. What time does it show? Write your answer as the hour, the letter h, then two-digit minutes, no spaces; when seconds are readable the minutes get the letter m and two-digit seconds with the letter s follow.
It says 1h42m35s
